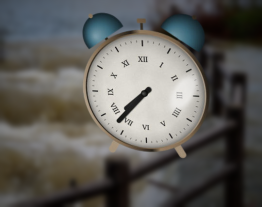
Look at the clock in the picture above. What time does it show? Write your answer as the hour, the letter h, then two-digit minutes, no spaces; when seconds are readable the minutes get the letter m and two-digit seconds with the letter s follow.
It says 7h37
